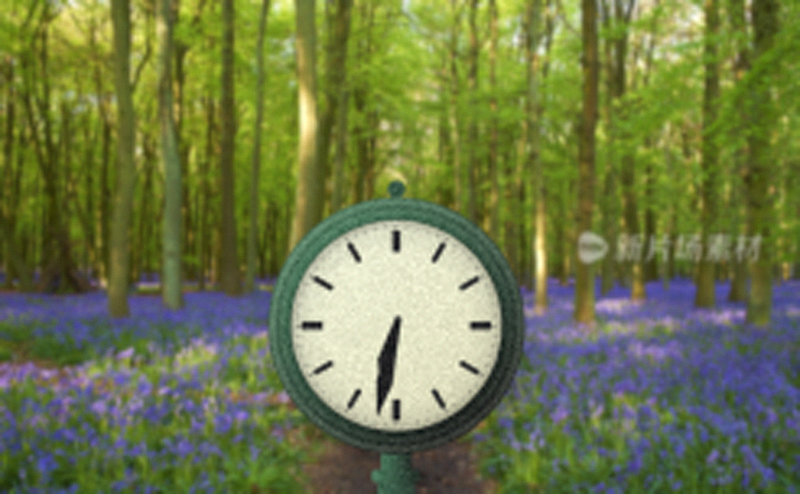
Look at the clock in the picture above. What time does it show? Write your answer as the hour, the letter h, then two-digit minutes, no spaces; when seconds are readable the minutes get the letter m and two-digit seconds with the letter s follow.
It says 6h32
